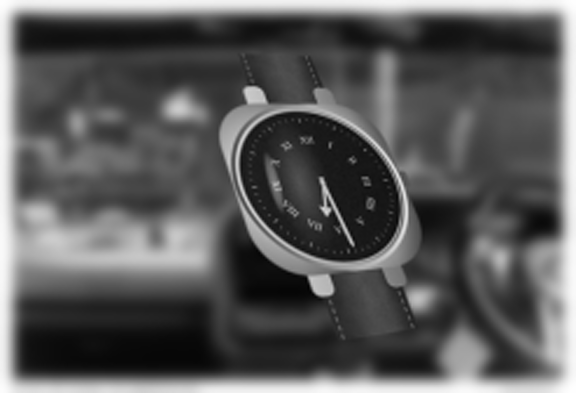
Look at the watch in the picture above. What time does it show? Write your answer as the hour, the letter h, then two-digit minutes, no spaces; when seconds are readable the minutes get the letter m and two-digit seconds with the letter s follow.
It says 6h29
